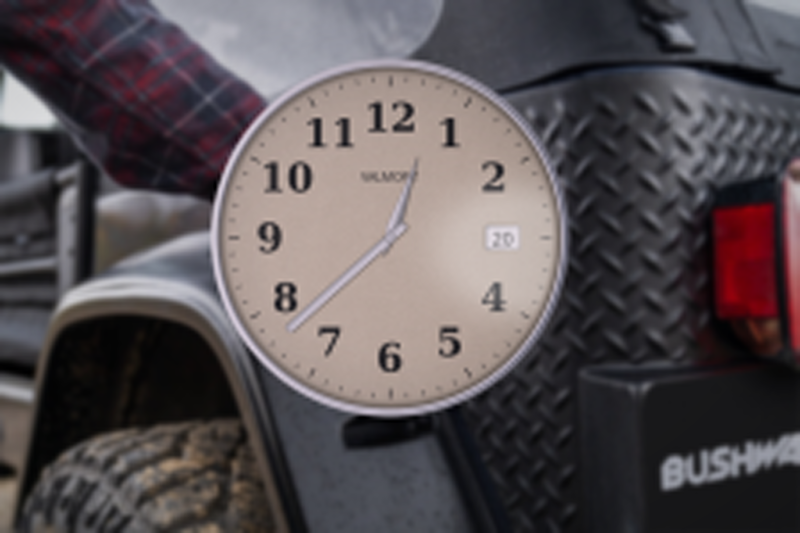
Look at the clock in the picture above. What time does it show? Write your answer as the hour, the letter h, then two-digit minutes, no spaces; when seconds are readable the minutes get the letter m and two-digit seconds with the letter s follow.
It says 12h38
